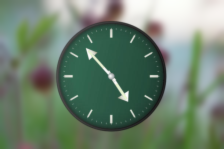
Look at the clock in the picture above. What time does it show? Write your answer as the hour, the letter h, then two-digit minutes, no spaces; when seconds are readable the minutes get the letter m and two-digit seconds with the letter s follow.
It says 4h53
